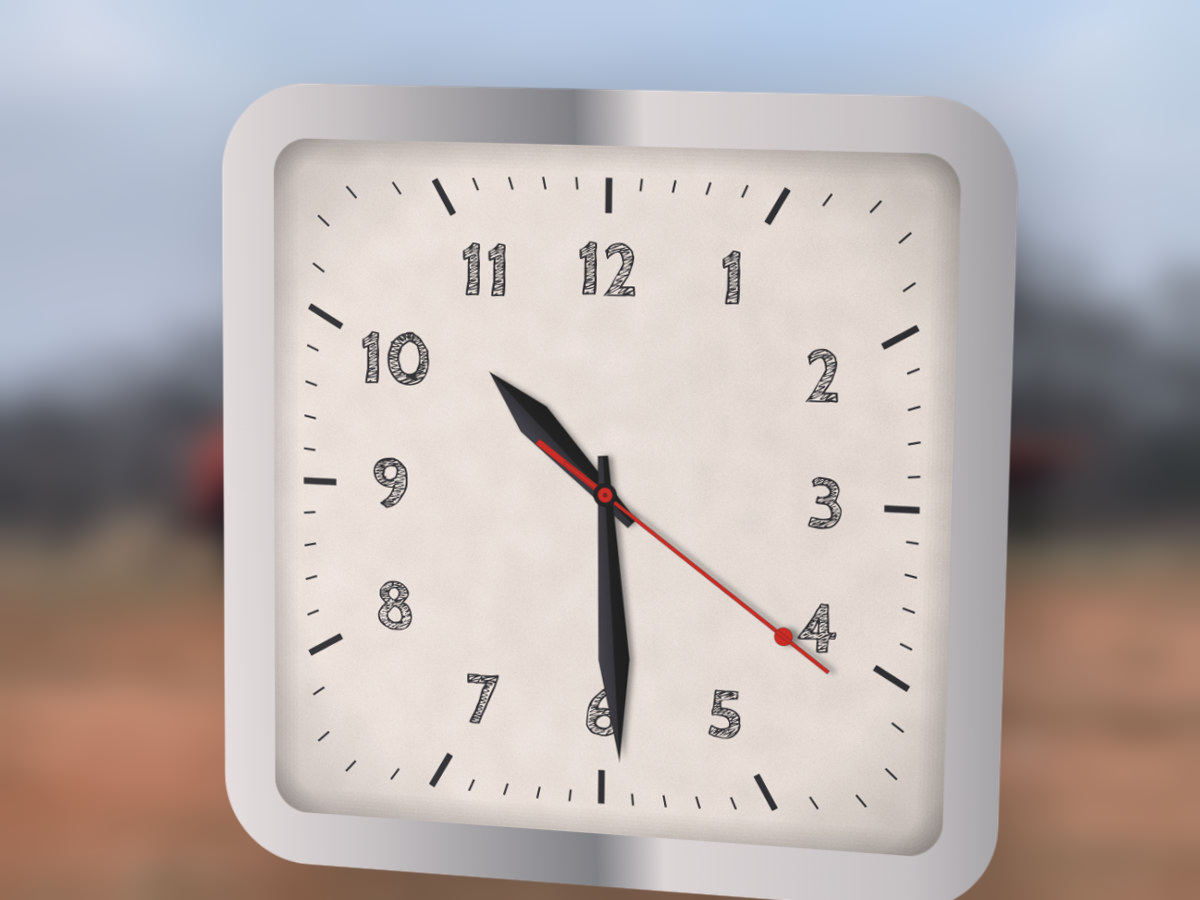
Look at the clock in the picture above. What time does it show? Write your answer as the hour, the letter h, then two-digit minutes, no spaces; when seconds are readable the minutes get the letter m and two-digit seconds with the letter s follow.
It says 10h29m21s
